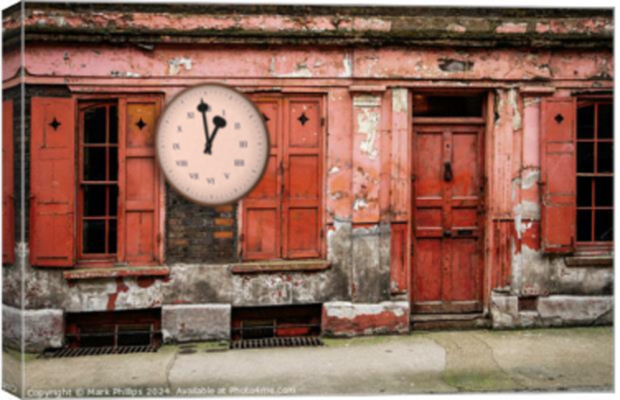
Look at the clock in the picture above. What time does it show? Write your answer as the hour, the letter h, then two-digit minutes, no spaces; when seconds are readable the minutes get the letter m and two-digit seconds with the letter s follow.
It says 12h59
